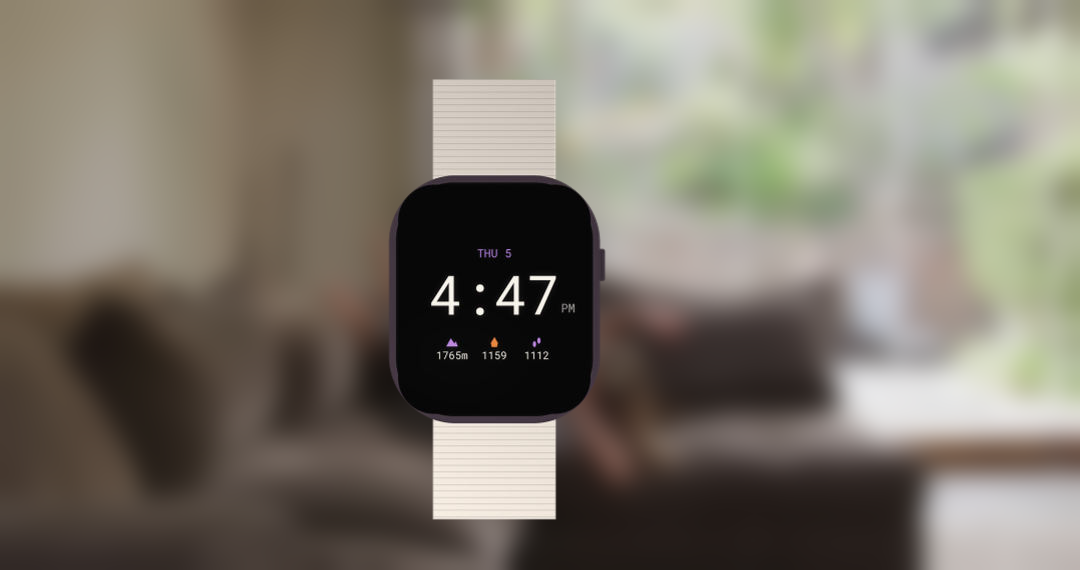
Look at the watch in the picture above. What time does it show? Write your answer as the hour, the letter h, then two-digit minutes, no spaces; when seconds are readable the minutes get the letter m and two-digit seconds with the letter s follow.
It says 4h47
